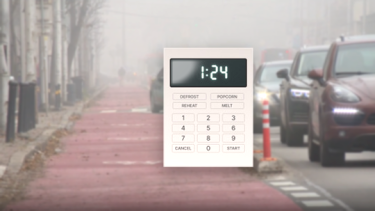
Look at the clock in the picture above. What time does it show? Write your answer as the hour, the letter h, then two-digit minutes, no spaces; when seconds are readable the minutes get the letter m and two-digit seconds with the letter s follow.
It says 1h24
